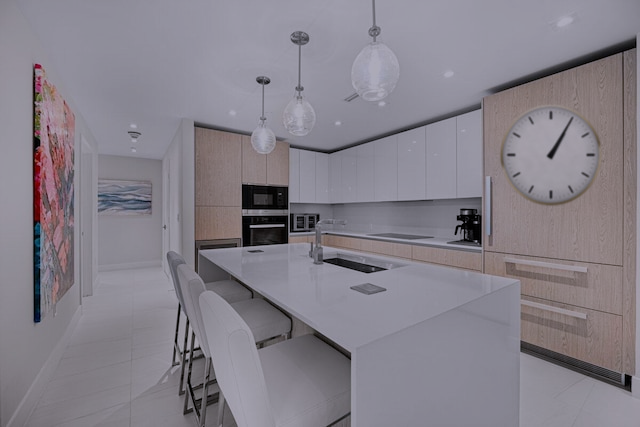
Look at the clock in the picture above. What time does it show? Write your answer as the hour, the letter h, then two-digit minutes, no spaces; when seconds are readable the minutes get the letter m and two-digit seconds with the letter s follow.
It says 1h05
